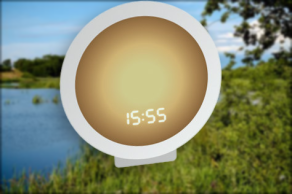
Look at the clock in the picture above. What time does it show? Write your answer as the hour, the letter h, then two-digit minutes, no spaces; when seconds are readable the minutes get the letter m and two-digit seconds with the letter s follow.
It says 15h55
